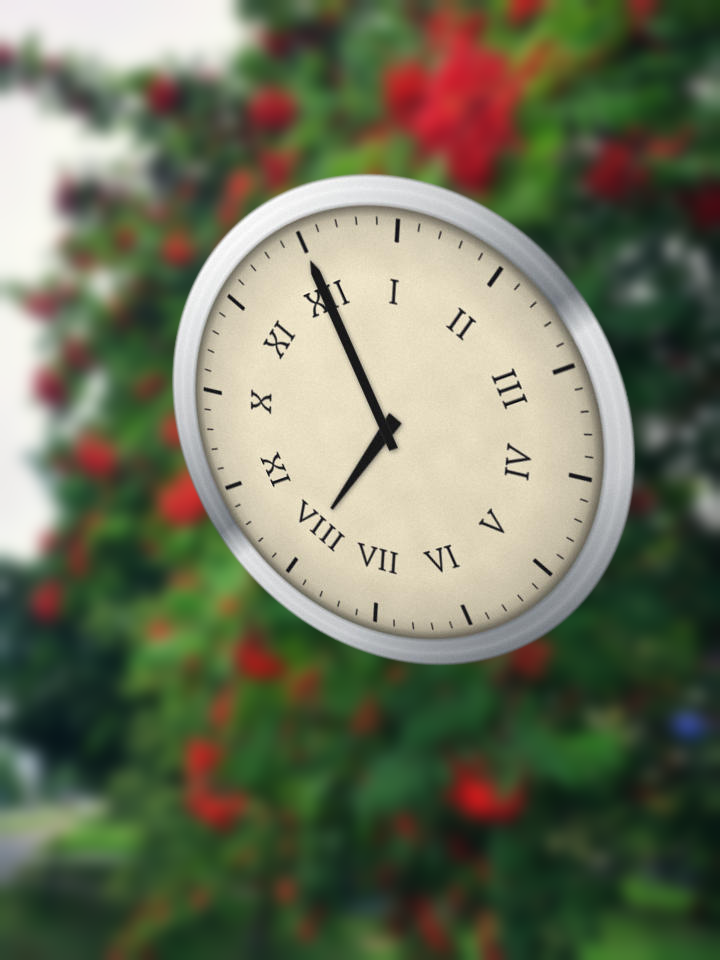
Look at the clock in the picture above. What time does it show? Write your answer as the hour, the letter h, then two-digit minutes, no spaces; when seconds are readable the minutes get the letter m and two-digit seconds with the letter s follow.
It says 8h00
